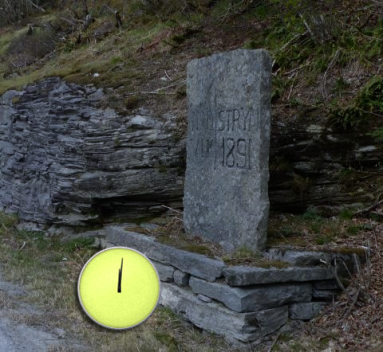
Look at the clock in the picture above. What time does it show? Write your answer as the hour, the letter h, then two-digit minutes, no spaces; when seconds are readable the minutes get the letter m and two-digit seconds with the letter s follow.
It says 12h01
